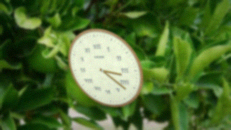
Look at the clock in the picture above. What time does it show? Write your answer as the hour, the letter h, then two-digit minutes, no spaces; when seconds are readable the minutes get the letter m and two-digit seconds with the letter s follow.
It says 3h22
